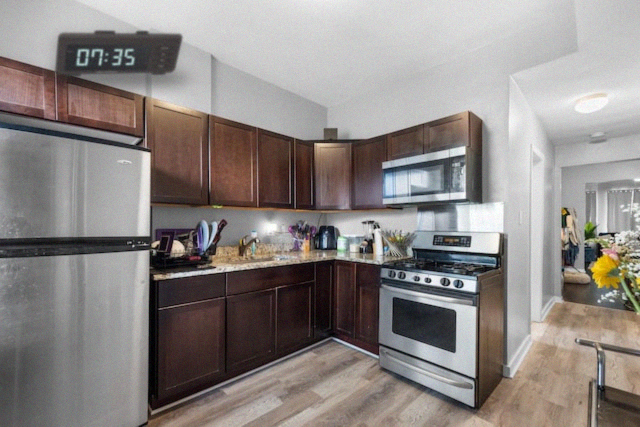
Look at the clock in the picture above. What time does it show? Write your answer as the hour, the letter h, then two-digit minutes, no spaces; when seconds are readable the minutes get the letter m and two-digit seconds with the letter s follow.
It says 7h35
